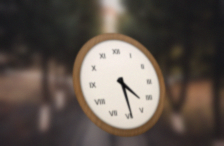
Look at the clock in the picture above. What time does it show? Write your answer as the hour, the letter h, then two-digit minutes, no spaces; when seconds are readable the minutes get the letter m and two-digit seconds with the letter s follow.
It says 4h29
